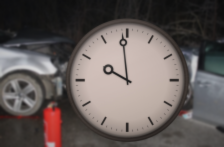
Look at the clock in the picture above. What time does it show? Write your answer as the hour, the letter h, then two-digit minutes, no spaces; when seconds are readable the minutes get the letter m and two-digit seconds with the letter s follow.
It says 9h59
